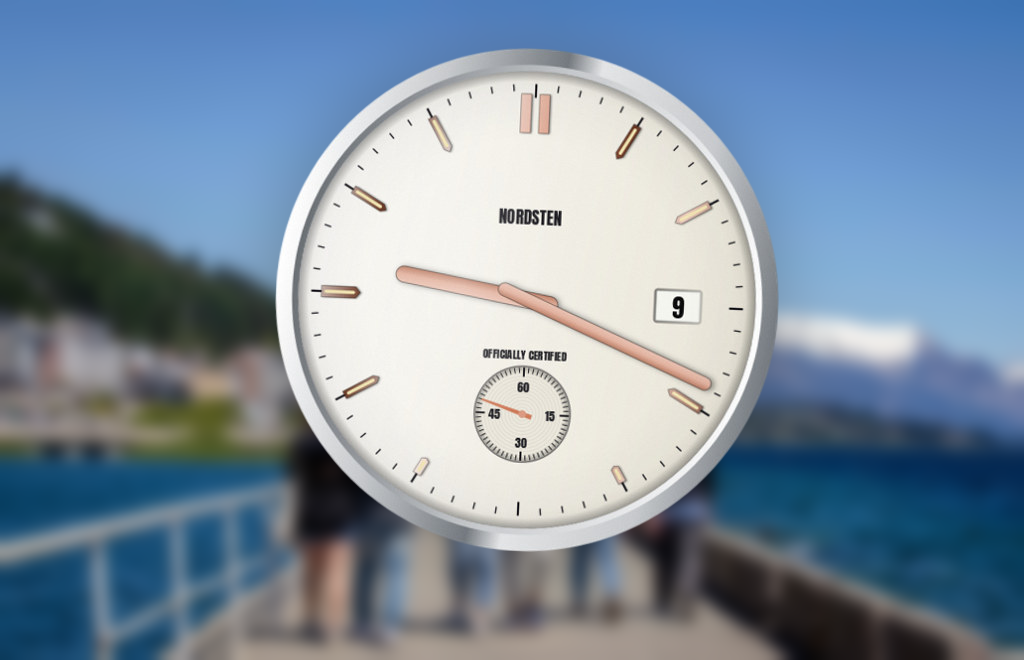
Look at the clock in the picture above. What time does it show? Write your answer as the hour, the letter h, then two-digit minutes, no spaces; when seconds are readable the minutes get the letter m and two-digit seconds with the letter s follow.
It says 9h18m48s
